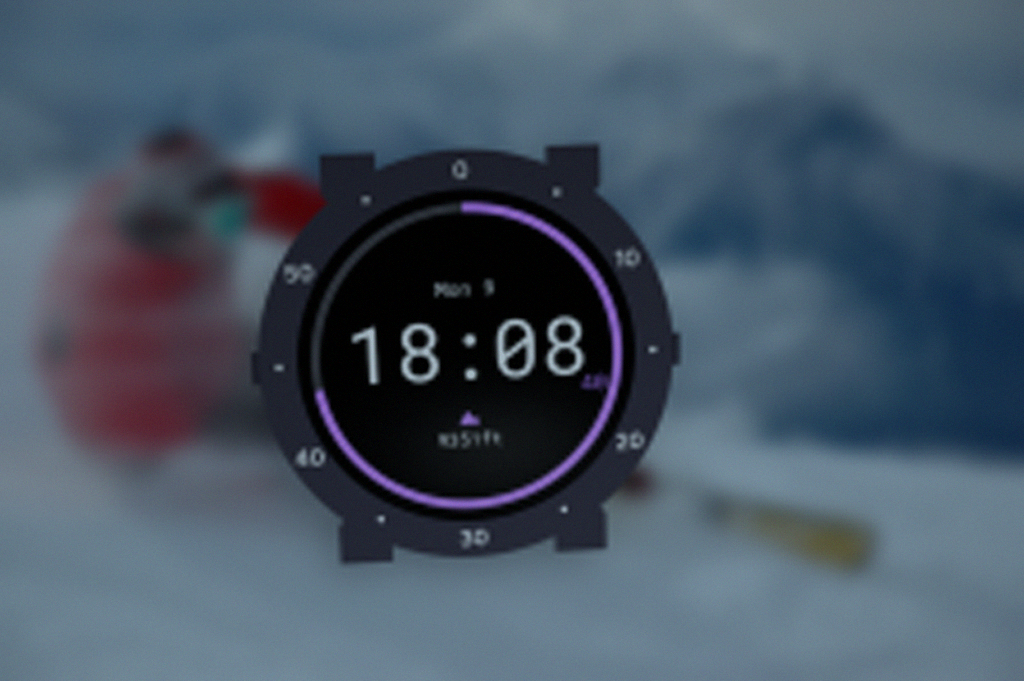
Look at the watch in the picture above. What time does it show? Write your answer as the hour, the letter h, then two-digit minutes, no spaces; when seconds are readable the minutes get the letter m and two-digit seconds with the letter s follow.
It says 18h08
